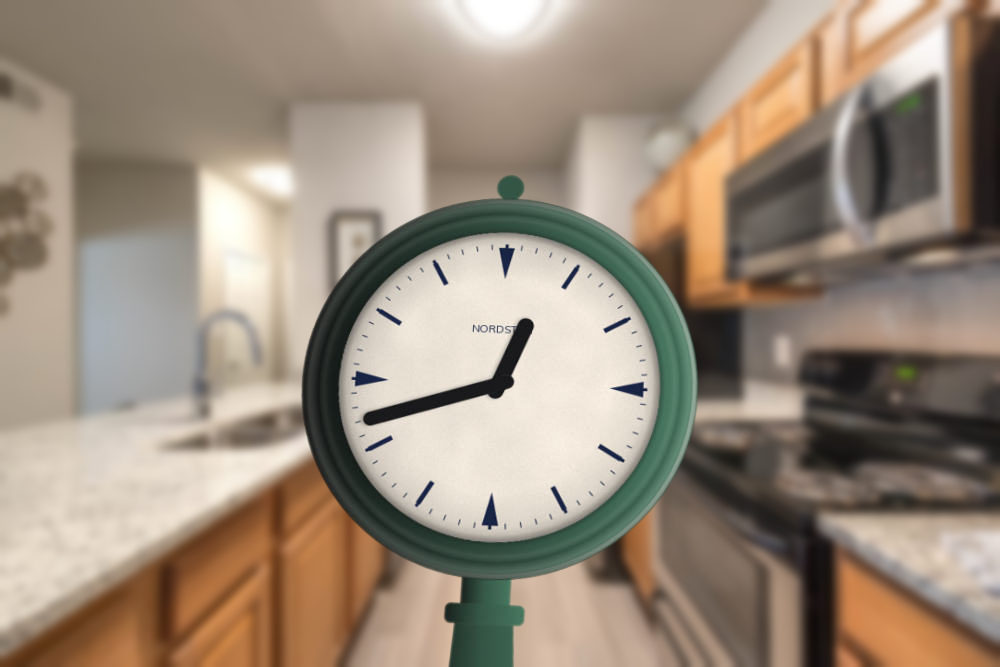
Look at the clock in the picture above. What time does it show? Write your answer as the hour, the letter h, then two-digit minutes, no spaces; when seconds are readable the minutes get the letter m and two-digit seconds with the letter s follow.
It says 12h42
